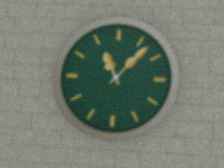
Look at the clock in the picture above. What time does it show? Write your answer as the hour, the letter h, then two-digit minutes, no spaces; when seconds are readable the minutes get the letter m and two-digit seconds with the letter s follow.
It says 11h07
